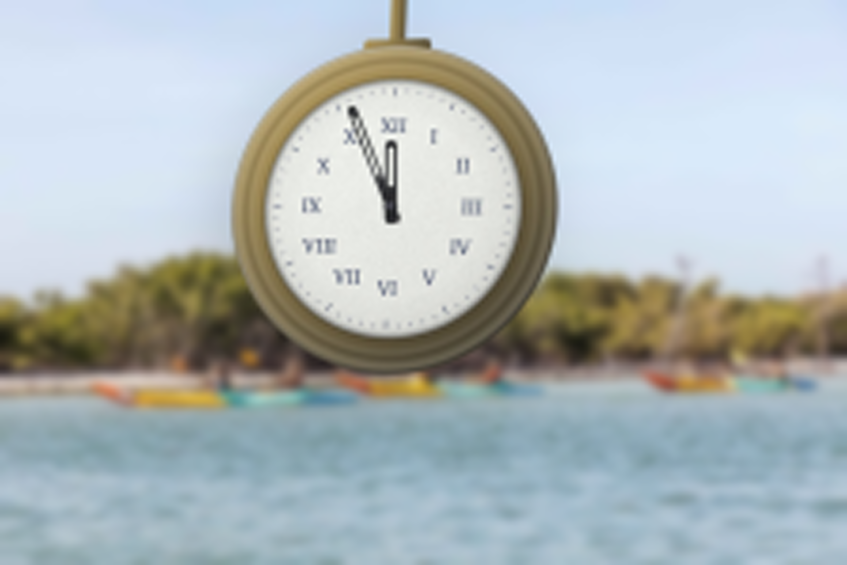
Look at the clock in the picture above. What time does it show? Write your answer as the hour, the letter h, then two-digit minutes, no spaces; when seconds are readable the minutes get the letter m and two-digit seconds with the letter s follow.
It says 11h56
